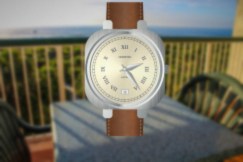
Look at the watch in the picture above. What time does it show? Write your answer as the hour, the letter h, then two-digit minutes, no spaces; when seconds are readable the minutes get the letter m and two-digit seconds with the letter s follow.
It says 2h24
